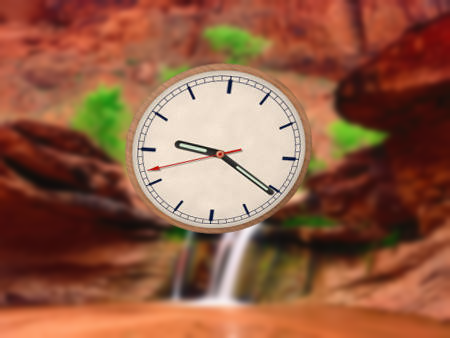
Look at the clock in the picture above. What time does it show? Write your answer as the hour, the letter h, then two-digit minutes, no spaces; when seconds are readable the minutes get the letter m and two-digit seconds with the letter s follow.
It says 9h20m42s
